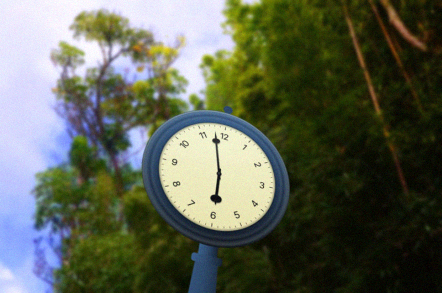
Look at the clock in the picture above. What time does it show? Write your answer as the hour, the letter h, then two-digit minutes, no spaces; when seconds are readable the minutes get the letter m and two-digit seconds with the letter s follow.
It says 5h58
